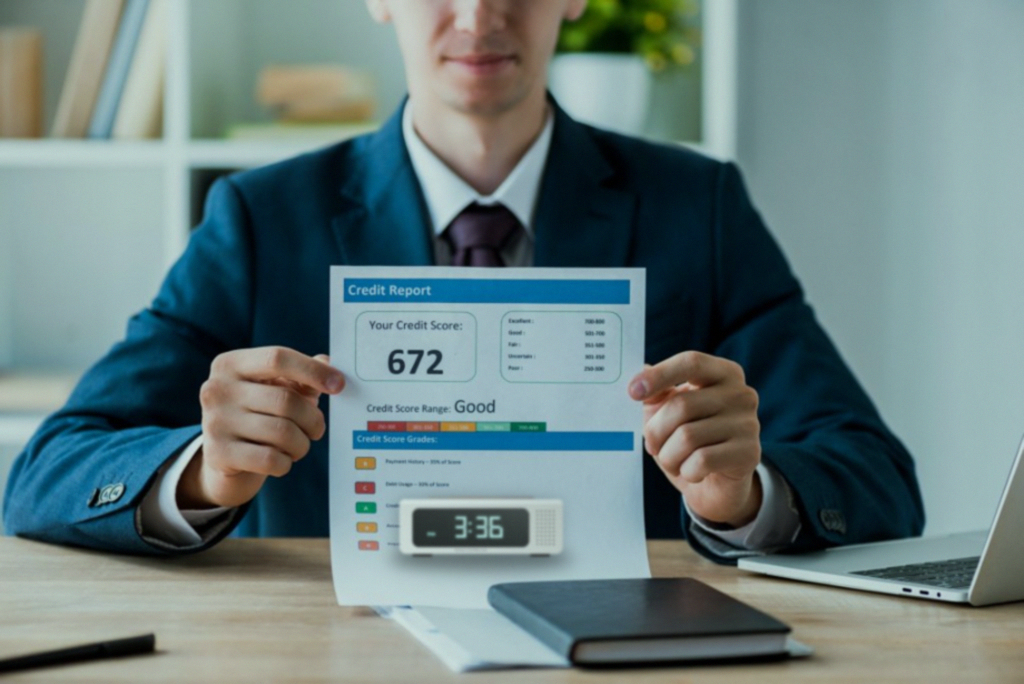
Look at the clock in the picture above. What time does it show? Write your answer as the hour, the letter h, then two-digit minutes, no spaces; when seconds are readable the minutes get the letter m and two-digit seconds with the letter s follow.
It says 3h36
